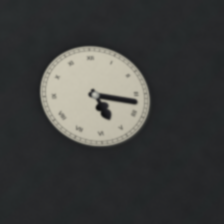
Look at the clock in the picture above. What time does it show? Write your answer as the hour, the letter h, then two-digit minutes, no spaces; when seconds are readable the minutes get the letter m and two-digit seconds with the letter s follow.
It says 5h17
